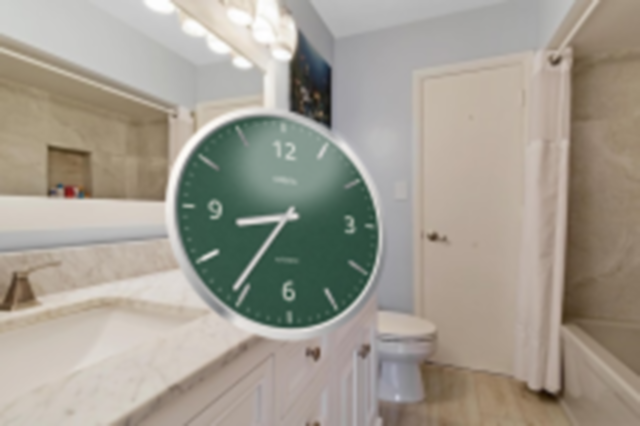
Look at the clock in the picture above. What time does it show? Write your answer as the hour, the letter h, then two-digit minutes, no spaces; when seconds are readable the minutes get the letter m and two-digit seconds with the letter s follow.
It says 8h36
